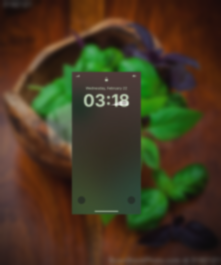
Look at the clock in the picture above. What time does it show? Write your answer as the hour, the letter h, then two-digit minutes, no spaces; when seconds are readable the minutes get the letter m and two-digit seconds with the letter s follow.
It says 3h18
